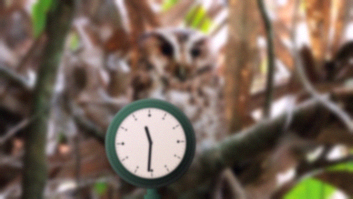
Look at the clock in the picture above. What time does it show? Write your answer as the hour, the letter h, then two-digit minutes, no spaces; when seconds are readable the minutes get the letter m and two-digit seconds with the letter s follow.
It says 11h31
